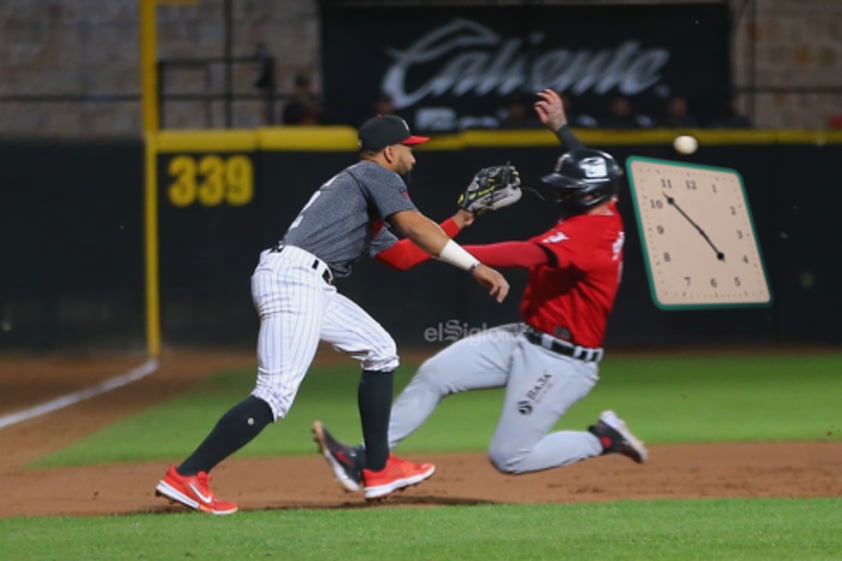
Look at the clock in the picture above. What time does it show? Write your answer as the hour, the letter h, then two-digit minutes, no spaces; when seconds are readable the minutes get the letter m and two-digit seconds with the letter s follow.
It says 4h53
